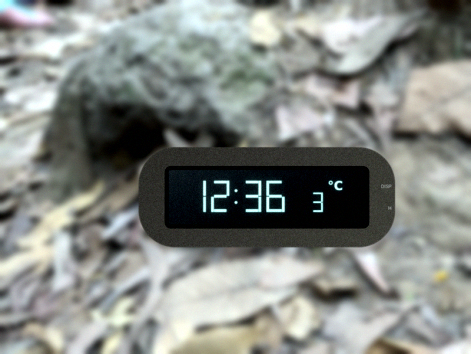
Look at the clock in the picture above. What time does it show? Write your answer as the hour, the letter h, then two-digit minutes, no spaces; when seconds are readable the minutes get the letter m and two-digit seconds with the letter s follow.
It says 12h36
